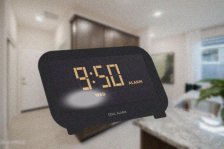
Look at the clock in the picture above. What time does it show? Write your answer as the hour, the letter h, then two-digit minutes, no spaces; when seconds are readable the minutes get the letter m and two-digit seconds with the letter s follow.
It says 9h50
